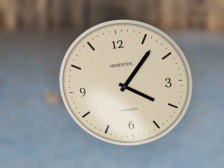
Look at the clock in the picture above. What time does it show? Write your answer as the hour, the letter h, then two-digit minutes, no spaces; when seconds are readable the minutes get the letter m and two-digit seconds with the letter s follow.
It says 4h07
